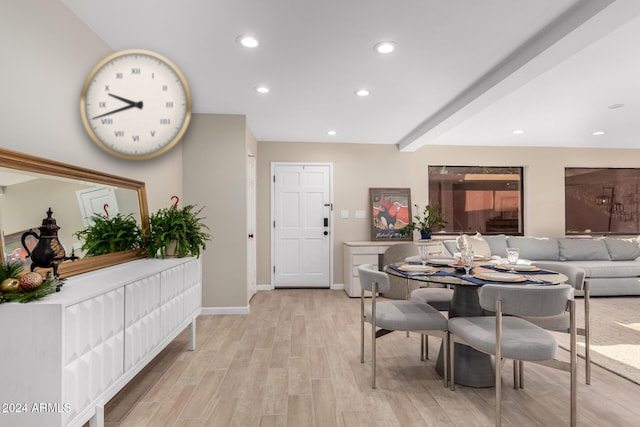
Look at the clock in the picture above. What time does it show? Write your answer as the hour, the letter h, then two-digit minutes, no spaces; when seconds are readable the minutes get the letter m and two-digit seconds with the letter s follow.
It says 9h42
